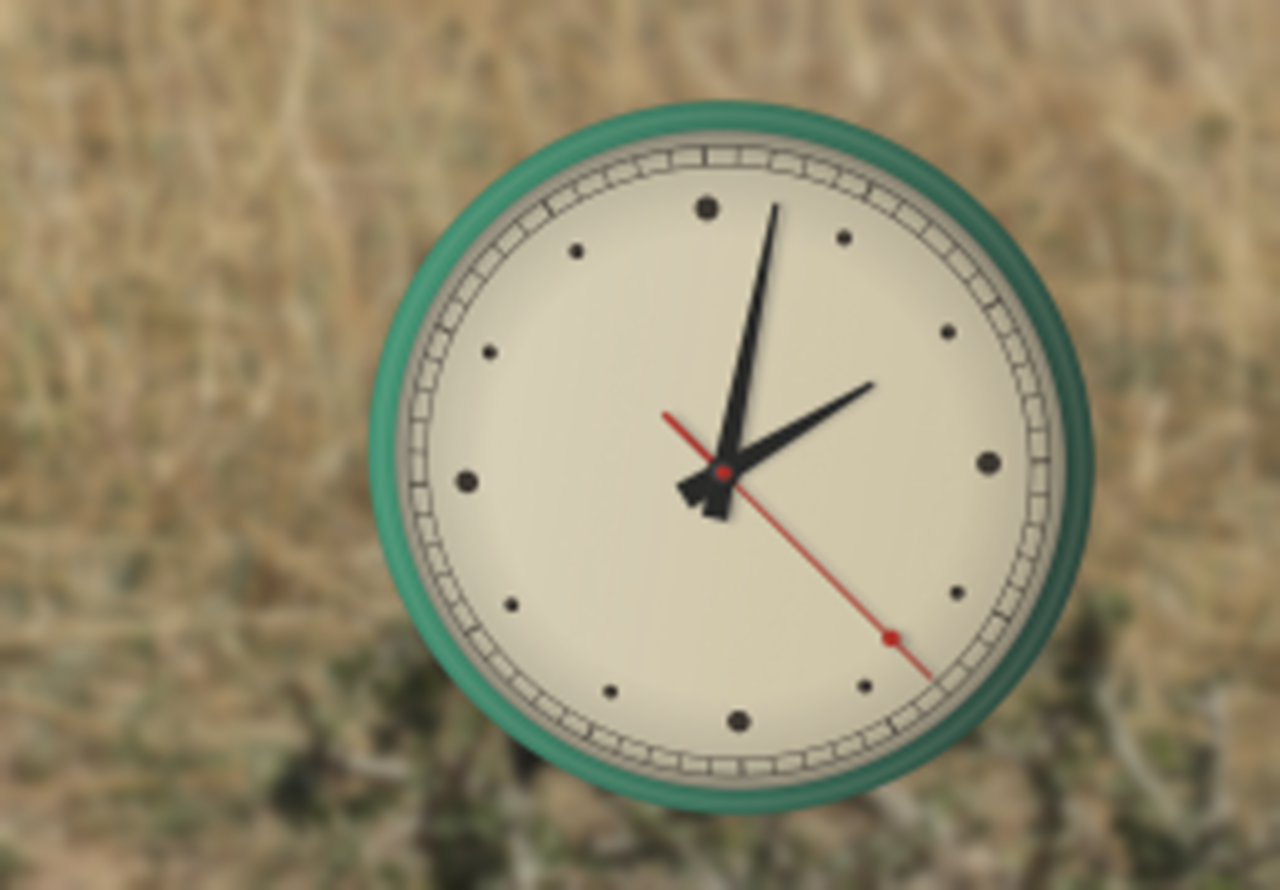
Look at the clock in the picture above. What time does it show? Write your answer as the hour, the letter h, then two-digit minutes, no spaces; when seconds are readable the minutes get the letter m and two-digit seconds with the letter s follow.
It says 2h02m23s
